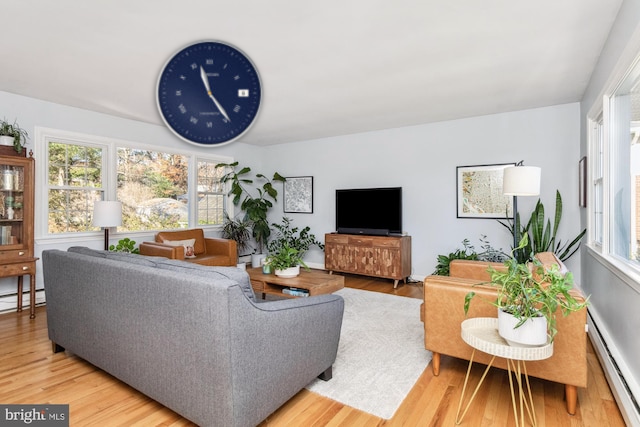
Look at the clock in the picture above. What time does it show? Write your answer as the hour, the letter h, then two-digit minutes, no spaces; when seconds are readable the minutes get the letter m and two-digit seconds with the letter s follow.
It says 11h24
